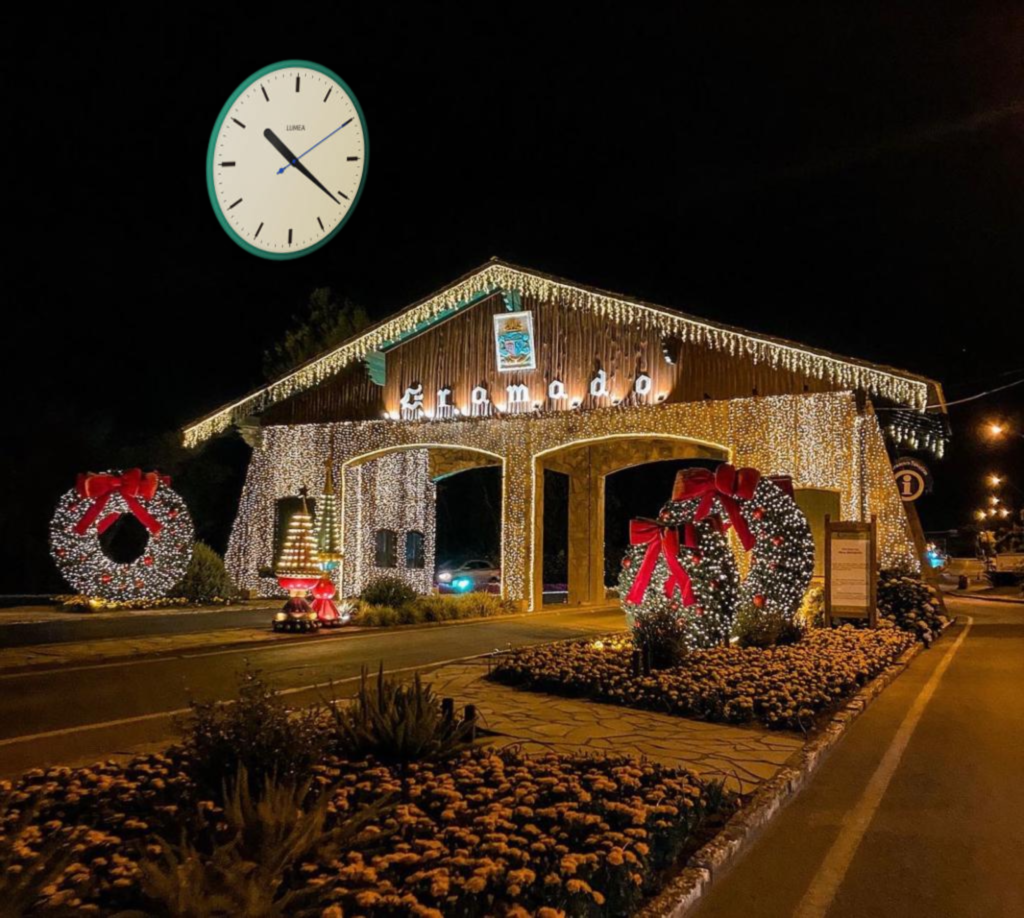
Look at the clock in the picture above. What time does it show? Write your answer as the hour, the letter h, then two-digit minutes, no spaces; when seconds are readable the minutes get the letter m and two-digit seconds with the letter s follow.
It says 10h21m10s
